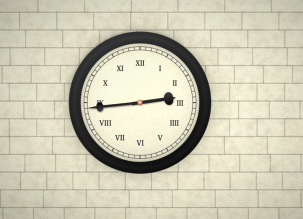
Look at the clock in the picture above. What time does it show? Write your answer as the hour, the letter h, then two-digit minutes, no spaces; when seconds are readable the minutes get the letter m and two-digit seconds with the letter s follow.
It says 2h44
